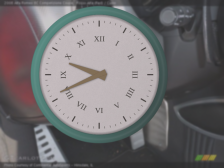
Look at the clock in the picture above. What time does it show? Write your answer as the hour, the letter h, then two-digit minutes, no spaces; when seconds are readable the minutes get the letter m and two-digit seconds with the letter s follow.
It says 9h41
